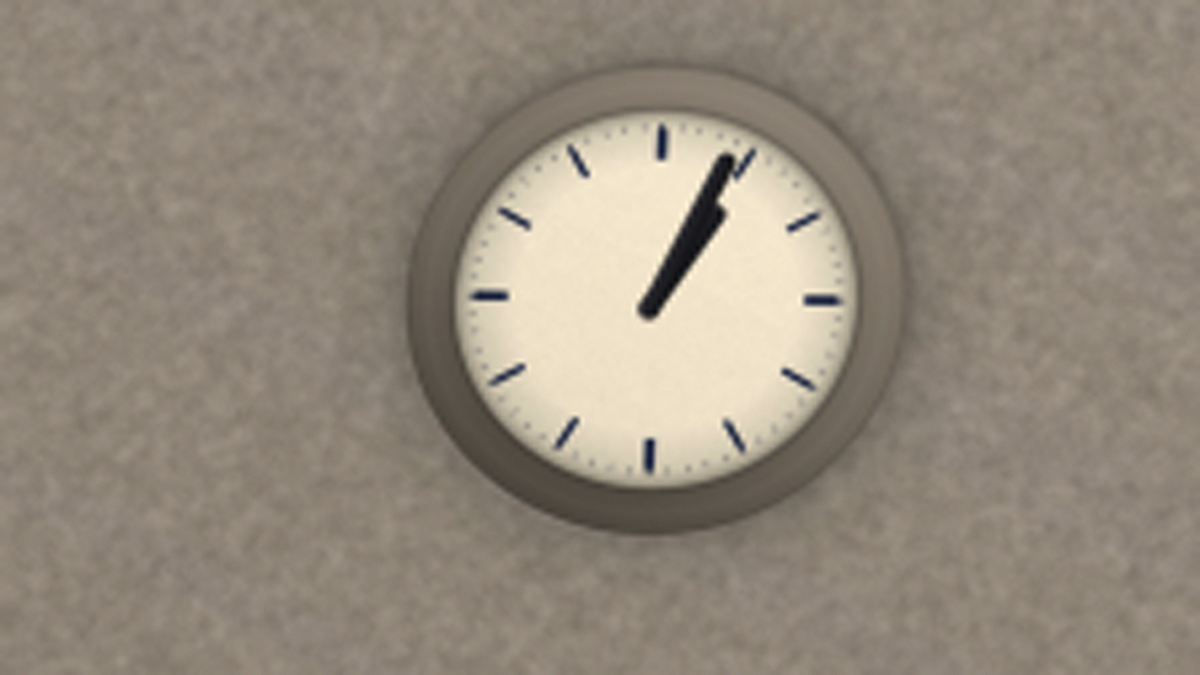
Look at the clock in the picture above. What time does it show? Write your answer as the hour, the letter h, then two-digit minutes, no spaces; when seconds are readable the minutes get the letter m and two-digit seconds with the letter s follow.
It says 1h04
